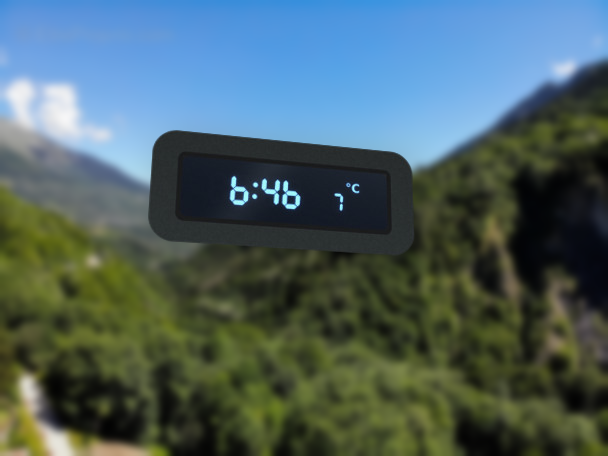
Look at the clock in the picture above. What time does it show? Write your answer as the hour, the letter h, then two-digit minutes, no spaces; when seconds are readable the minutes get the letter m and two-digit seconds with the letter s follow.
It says 6h46
